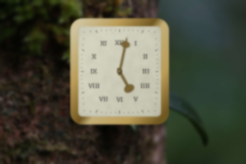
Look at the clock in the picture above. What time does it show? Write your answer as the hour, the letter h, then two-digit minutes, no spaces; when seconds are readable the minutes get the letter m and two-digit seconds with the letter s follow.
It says 5h02
